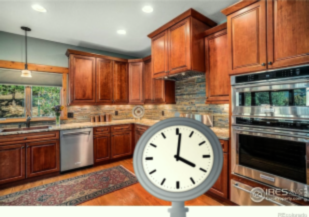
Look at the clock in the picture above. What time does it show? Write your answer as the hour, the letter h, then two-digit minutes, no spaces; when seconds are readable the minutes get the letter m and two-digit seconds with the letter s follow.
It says 4h01
